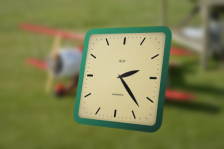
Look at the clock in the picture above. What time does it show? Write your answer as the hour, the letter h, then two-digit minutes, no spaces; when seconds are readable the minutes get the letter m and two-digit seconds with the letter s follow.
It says 2h23
